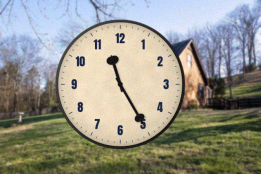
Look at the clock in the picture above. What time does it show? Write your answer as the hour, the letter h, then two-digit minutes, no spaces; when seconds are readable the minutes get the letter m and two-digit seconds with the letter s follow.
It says 11h25
